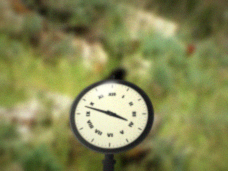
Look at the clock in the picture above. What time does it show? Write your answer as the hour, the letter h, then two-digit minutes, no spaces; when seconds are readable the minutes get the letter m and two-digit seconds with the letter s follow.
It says 3h48
